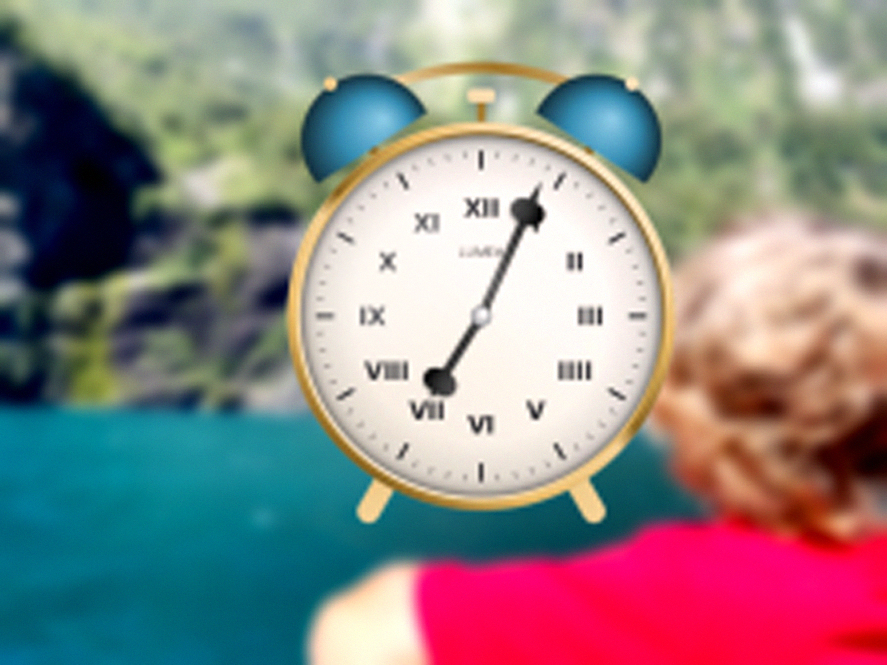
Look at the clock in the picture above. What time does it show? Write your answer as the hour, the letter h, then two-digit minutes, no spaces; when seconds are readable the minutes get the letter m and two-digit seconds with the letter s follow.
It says 7h04
